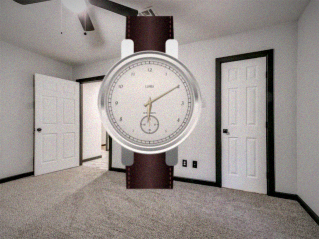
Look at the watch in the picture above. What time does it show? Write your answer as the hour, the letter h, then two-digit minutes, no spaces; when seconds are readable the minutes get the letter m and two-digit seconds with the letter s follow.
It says 6h10
